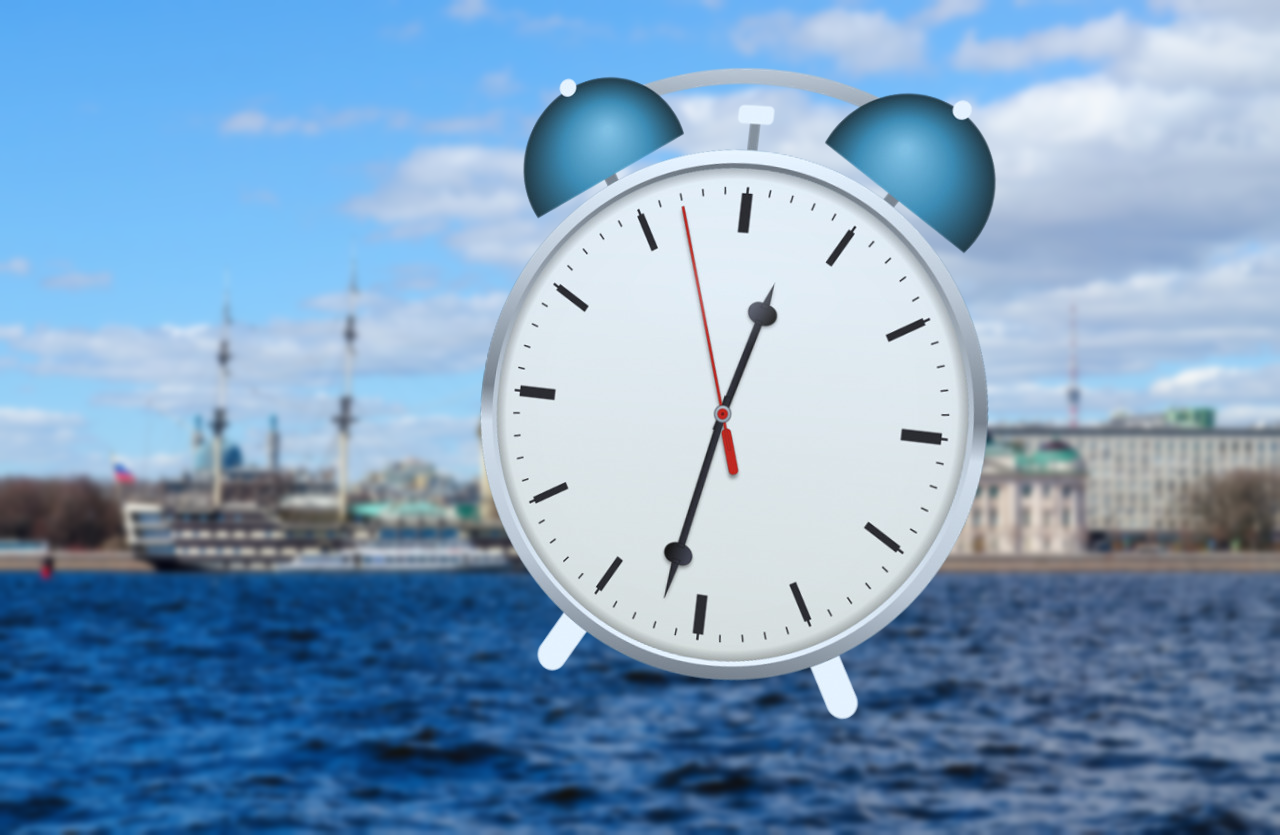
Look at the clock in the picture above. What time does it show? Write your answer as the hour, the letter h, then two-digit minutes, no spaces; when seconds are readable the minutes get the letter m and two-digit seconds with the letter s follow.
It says 12h31m57s
